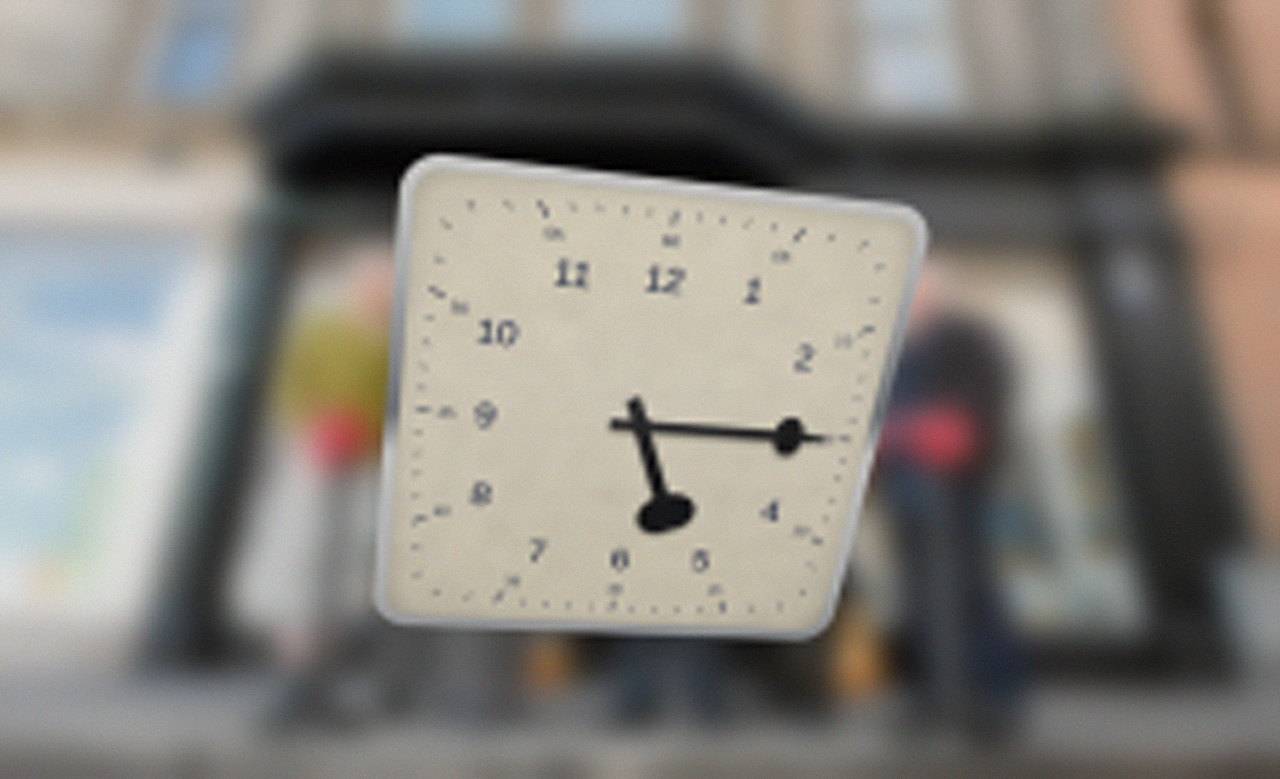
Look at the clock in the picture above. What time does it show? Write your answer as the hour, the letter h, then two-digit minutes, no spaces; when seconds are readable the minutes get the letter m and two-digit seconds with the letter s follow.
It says 5h15
